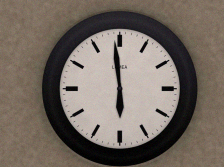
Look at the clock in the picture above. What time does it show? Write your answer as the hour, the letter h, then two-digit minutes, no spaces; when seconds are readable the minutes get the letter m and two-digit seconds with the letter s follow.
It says 5h59
